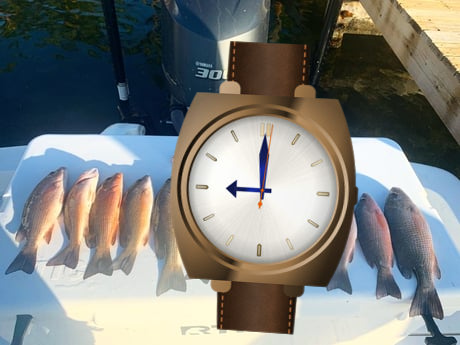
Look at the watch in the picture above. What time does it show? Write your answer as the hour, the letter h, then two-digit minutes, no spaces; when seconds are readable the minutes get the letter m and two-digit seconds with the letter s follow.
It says 9h00m01s
